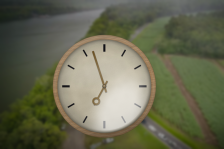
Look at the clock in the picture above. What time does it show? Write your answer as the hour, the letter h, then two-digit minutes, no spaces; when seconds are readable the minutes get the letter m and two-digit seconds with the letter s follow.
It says 6h57
